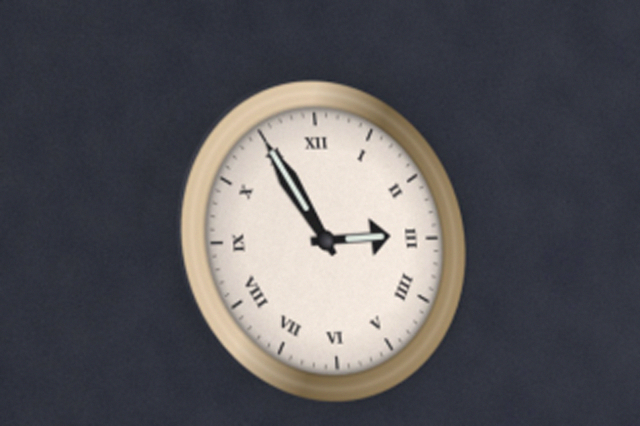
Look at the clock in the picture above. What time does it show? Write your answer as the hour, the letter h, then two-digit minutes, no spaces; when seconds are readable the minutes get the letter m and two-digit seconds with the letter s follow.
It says 2h55
